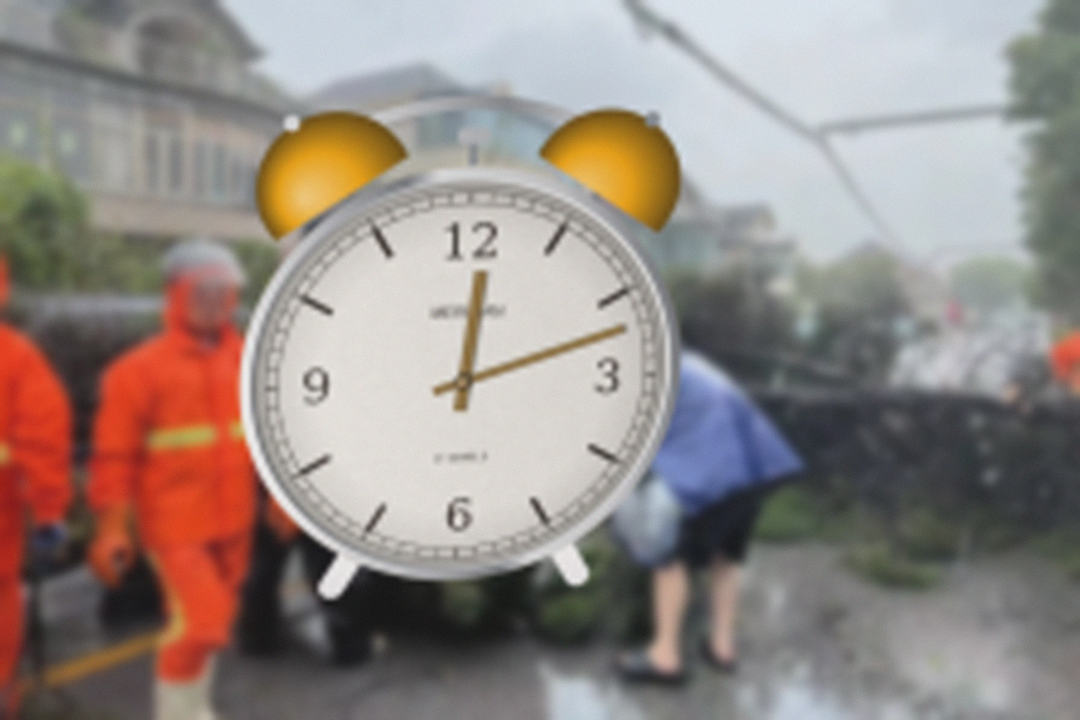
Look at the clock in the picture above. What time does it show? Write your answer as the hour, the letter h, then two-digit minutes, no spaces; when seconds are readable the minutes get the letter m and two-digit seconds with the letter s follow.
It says 12h12
